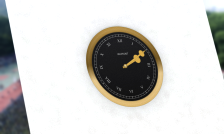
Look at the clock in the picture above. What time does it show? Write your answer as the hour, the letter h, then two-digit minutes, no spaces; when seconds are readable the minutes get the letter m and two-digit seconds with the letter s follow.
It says 2h10
